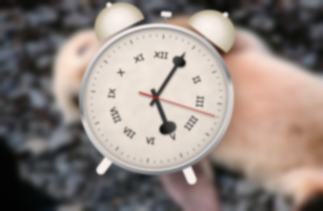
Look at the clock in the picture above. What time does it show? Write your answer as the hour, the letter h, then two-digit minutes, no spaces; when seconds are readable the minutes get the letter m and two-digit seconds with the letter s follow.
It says 5h04m17s
